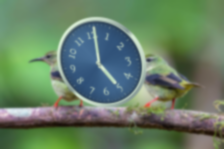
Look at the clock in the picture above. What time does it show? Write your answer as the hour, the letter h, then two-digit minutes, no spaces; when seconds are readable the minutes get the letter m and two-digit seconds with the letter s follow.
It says 5h01
